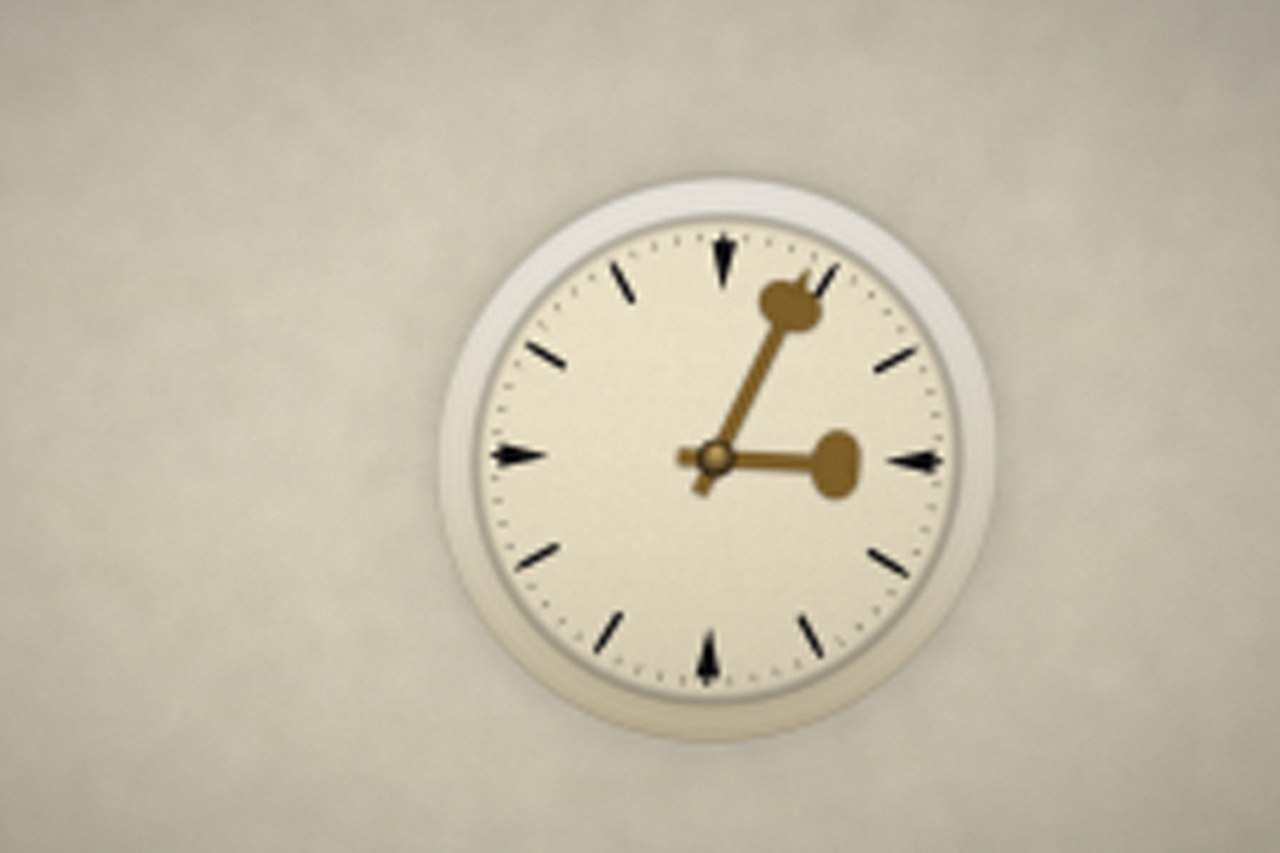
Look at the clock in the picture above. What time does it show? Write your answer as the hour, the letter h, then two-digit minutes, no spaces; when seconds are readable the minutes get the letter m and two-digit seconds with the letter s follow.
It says 3h04
